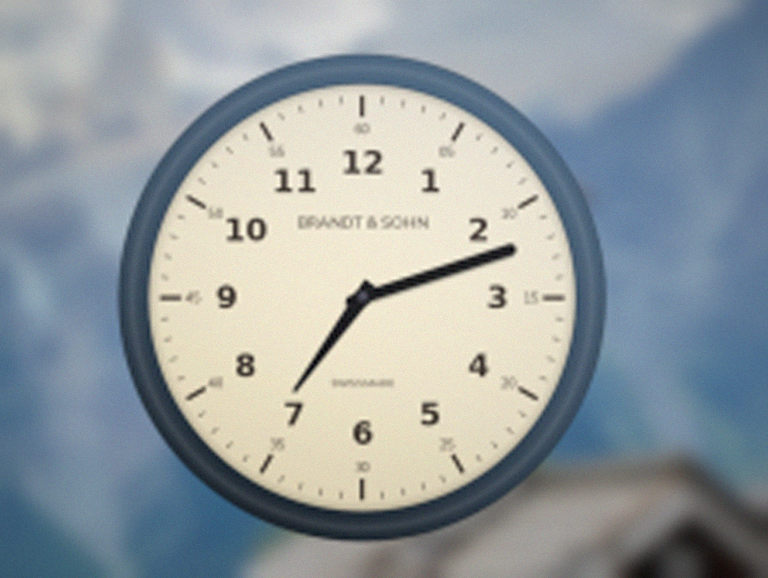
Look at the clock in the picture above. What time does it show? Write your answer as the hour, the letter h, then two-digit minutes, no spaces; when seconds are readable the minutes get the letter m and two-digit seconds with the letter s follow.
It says 7h12
